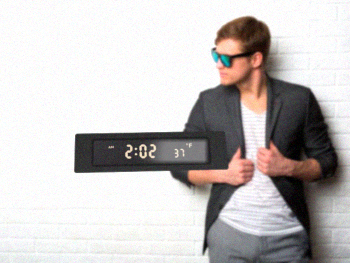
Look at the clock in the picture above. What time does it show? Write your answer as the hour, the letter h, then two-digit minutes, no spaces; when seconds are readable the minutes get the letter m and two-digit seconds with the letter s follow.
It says 2h02
